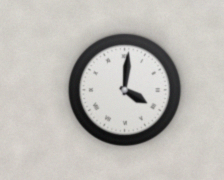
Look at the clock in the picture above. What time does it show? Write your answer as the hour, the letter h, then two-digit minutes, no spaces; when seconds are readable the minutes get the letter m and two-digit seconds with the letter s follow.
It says 4h01
